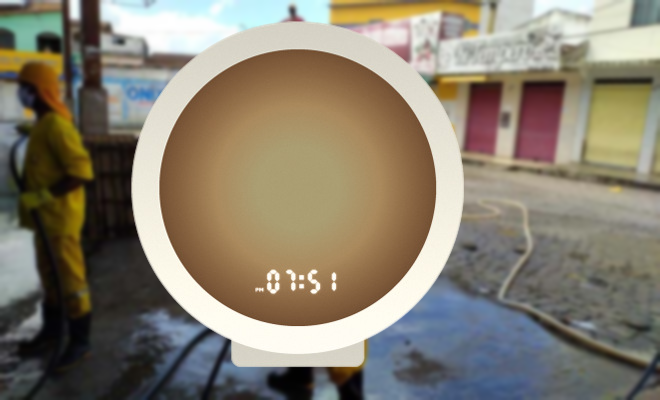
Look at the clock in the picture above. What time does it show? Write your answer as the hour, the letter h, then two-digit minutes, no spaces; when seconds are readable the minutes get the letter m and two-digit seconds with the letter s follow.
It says 7h51
